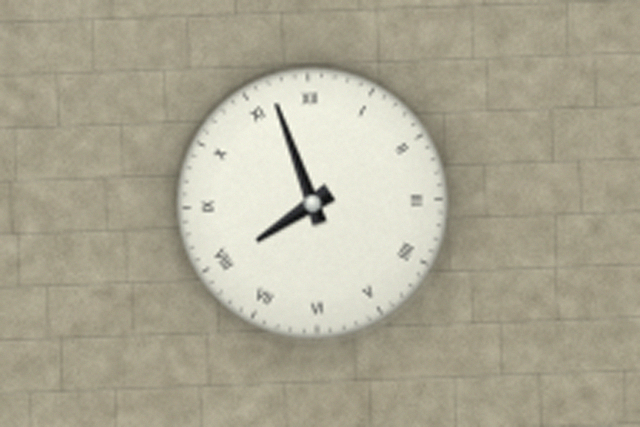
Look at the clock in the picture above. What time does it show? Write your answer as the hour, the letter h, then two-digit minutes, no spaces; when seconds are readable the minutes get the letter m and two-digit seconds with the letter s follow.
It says 7h57
